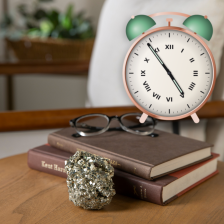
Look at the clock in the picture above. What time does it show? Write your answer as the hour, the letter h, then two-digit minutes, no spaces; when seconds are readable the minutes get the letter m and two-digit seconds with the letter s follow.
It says 4h54
